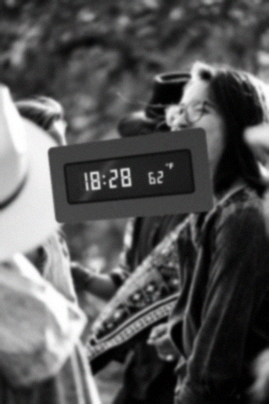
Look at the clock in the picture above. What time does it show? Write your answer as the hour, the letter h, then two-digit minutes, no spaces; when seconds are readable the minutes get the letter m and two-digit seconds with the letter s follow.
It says 18h28
